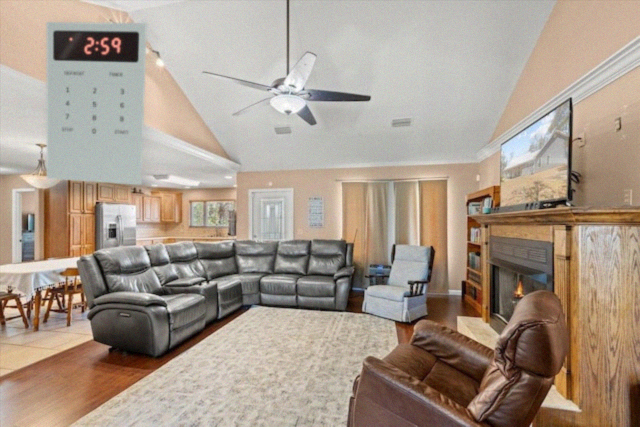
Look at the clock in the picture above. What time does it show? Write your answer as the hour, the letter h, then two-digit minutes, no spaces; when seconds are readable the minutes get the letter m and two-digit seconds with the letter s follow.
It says 2h59
